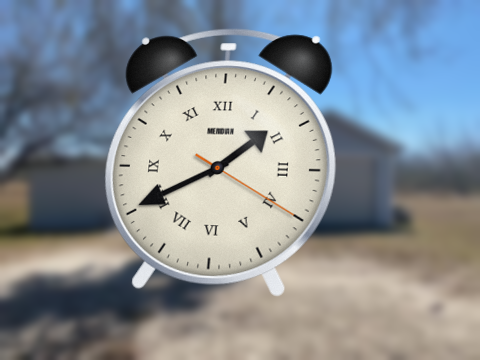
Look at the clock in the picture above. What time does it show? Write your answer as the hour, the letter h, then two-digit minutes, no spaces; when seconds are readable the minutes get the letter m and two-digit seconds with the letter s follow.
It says 1h40m20s
